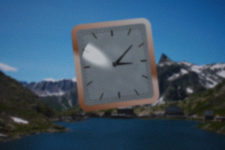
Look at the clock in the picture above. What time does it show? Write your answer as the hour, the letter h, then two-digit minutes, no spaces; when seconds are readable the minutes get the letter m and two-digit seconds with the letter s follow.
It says 3h08
